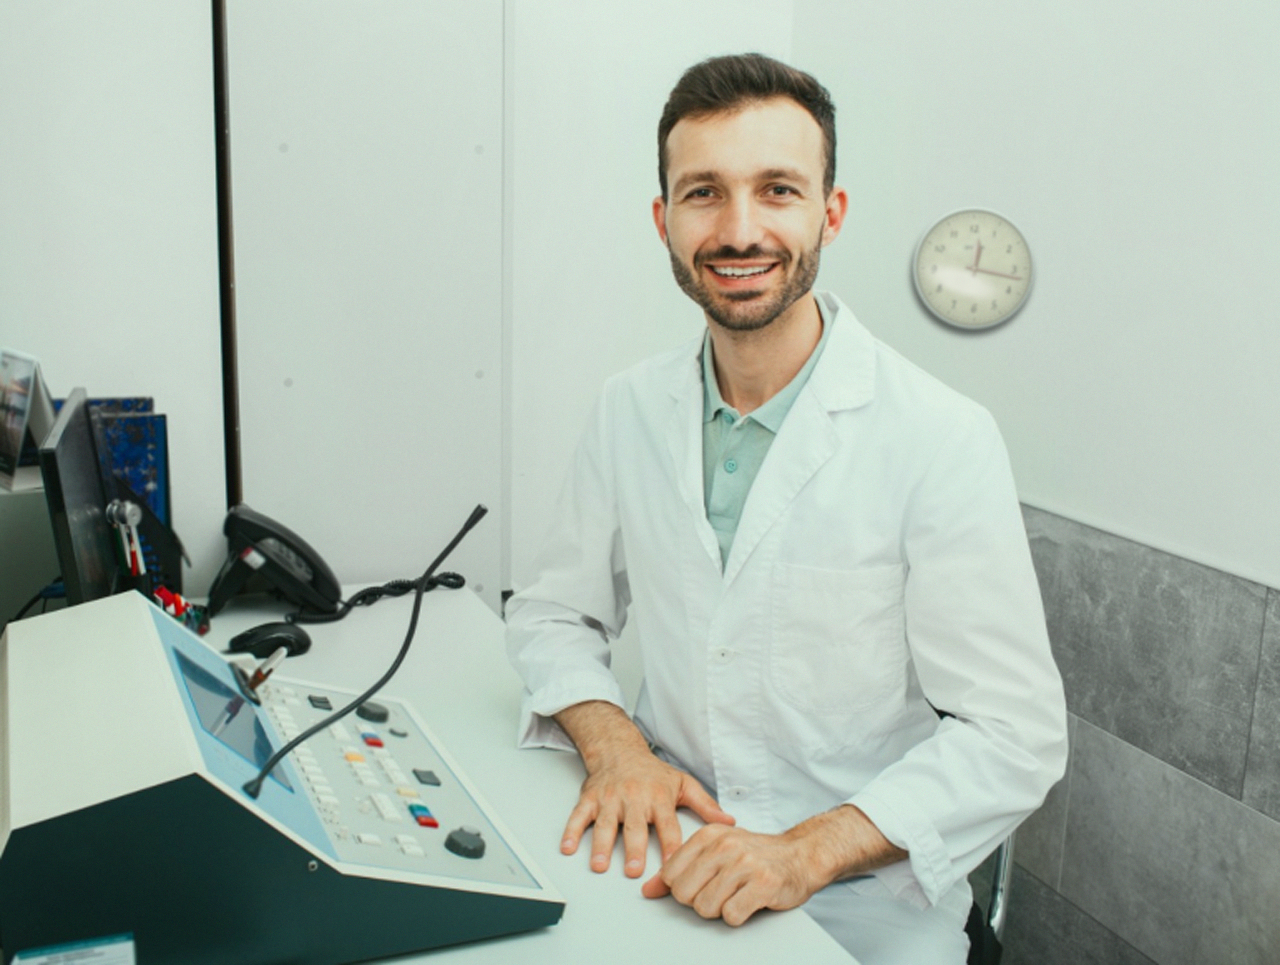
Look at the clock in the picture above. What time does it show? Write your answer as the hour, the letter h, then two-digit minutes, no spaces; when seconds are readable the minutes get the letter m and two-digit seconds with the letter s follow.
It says 12h17
